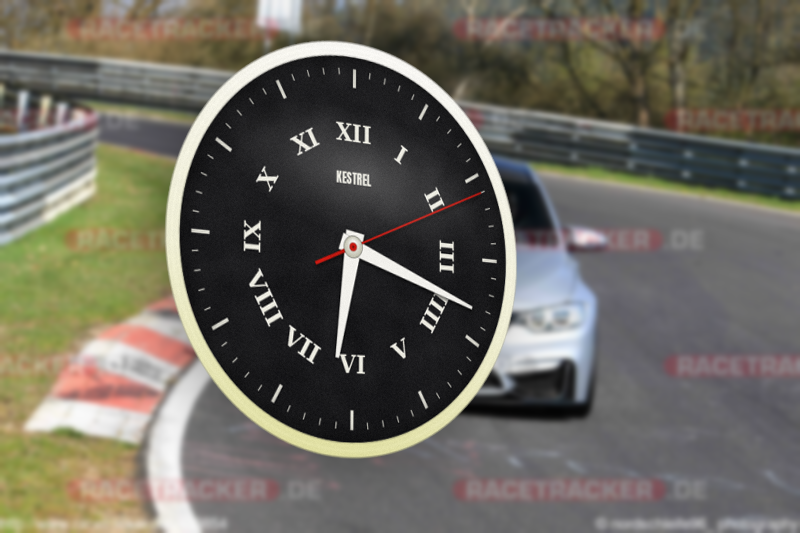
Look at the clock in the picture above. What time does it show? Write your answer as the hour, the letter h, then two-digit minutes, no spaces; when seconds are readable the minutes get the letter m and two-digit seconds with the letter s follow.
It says 6h18m11s
